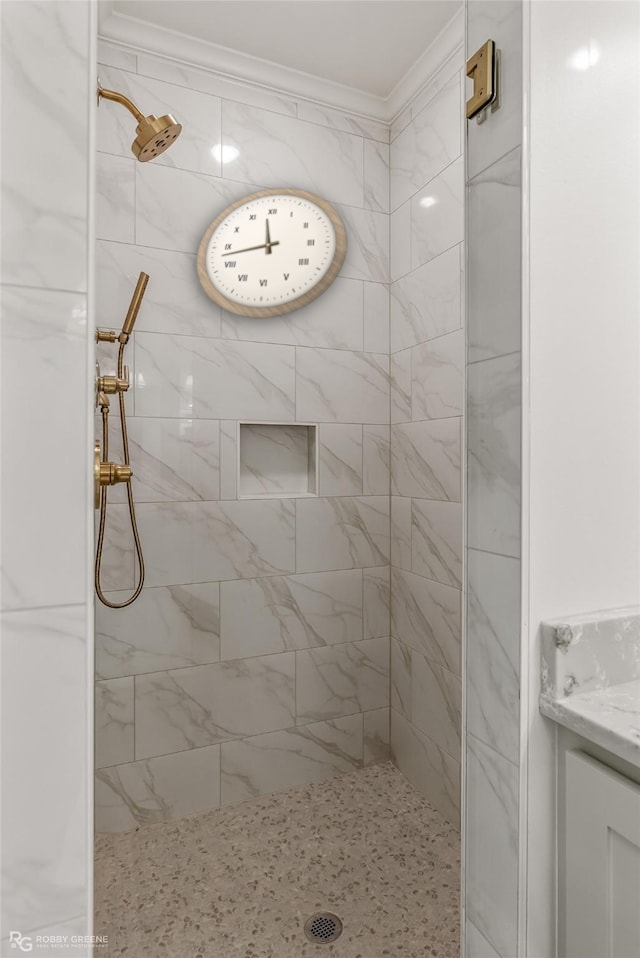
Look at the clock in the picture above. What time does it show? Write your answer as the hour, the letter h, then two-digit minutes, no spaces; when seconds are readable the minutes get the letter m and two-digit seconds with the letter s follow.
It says 11h43
